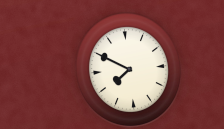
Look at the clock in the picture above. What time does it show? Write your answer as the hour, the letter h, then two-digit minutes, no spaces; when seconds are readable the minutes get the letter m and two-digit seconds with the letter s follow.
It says 7h50
